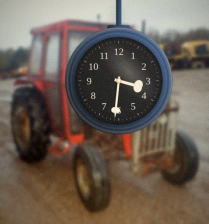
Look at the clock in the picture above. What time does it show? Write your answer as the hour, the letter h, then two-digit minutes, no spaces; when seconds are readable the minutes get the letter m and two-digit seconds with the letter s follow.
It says 3h31
